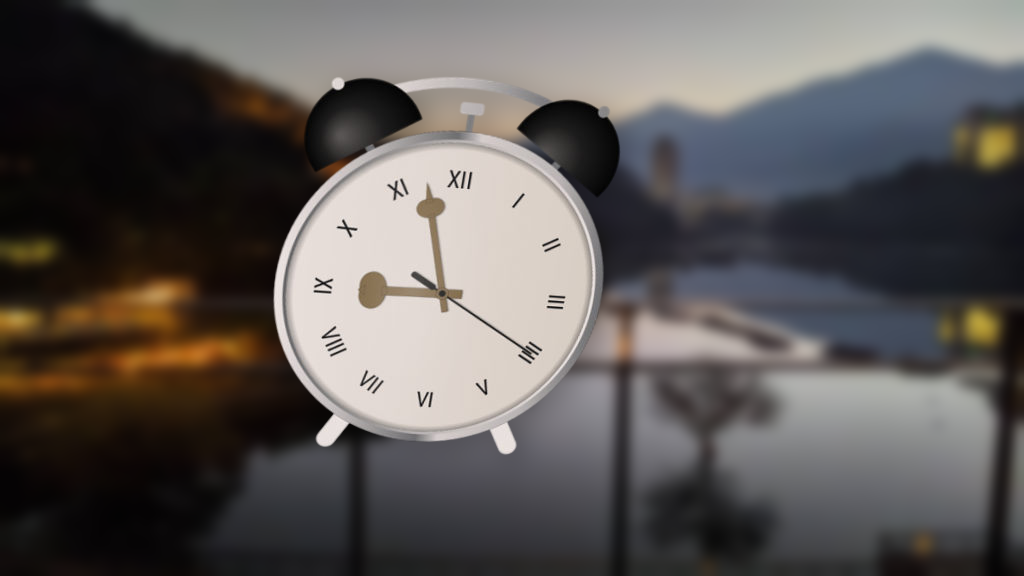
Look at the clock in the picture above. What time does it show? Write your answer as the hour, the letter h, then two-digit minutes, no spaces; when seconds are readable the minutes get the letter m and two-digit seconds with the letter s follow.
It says 8h57m20s
